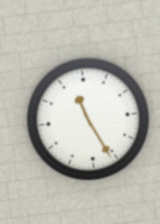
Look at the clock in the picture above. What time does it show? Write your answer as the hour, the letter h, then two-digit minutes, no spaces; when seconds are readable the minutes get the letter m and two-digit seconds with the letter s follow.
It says 11h26
